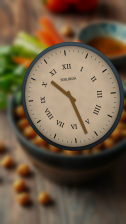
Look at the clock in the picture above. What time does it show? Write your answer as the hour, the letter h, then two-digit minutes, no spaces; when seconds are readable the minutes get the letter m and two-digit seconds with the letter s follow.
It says 10h27
